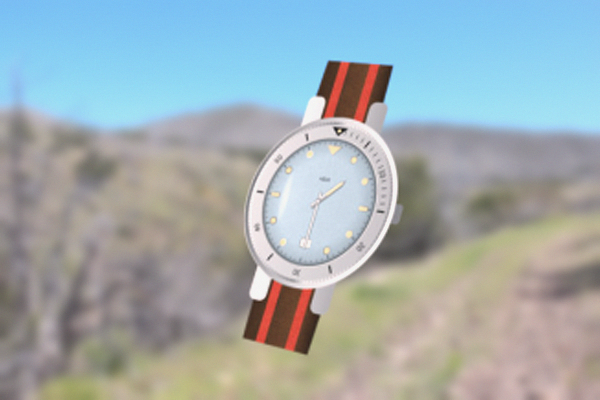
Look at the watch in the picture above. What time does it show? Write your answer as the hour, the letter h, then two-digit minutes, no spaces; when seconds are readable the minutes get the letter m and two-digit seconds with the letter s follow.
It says 1h30
